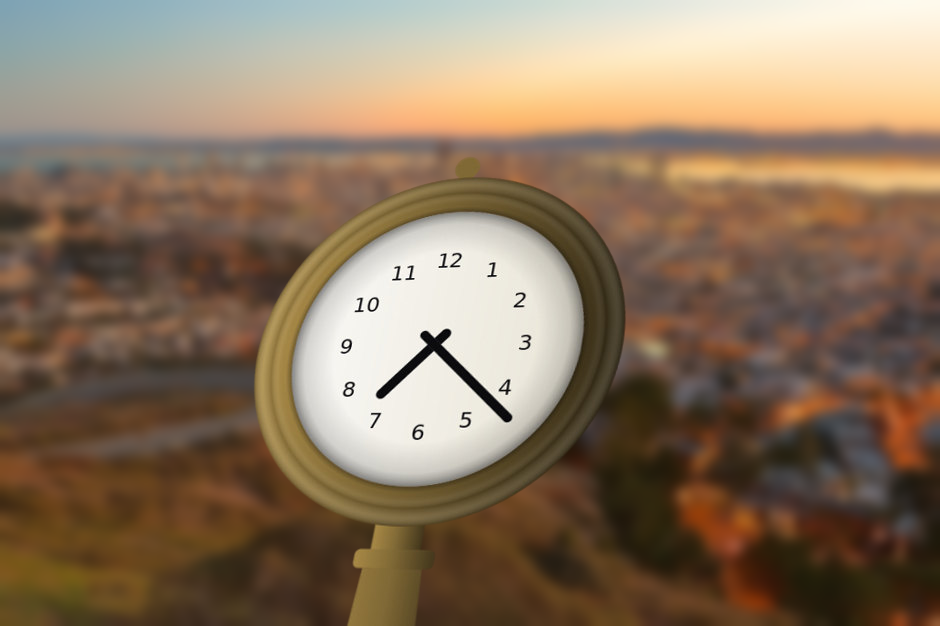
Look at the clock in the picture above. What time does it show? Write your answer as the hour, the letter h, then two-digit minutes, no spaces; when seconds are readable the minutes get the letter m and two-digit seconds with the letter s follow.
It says 7h22
